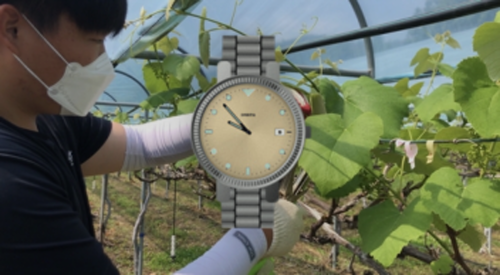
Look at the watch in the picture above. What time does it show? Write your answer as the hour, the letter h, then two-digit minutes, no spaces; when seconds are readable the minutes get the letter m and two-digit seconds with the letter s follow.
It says 9h53
